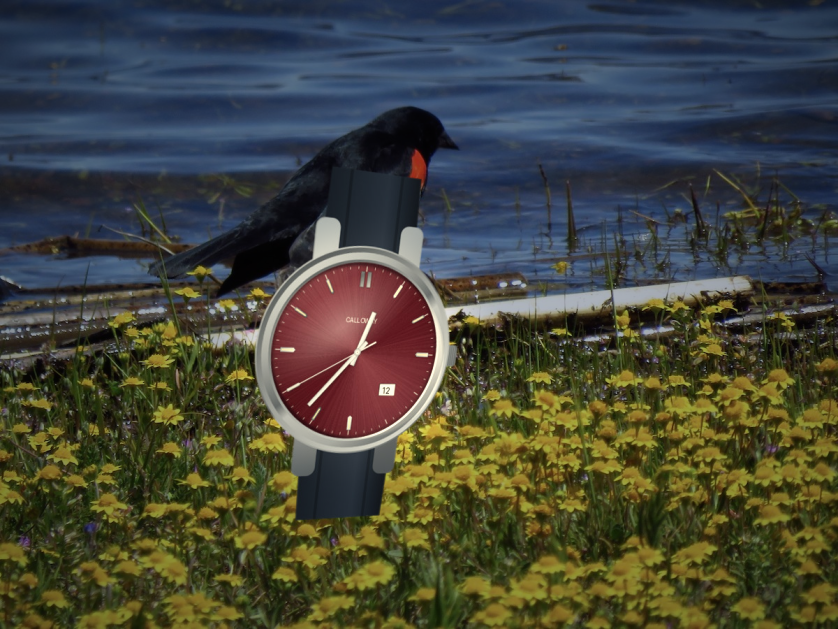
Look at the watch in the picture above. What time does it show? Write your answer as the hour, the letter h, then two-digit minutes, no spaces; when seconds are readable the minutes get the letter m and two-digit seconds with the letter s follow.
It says 12h36m40s
